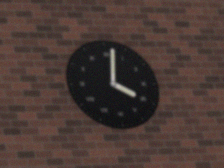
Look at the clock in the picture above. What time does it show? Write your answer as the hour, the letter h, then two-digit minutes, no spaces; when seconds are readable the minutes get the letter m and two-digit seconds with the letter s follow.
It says 4h02
